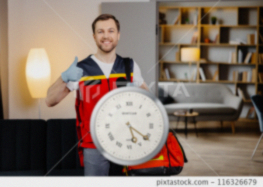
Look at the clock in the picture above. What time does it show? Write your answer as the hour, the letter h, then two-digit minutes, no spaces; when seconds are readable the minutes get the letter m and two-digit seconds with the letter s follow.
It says 5h21
